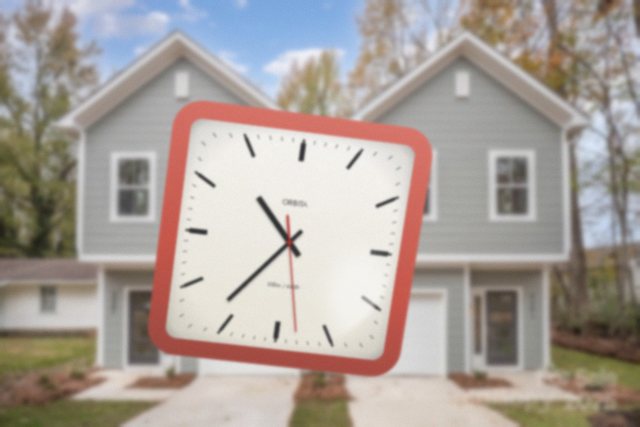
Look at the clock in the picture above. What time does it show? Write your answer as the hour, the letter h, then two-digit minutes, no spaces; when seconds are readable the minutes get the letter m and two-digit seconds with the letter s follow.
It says 10h36m28s
